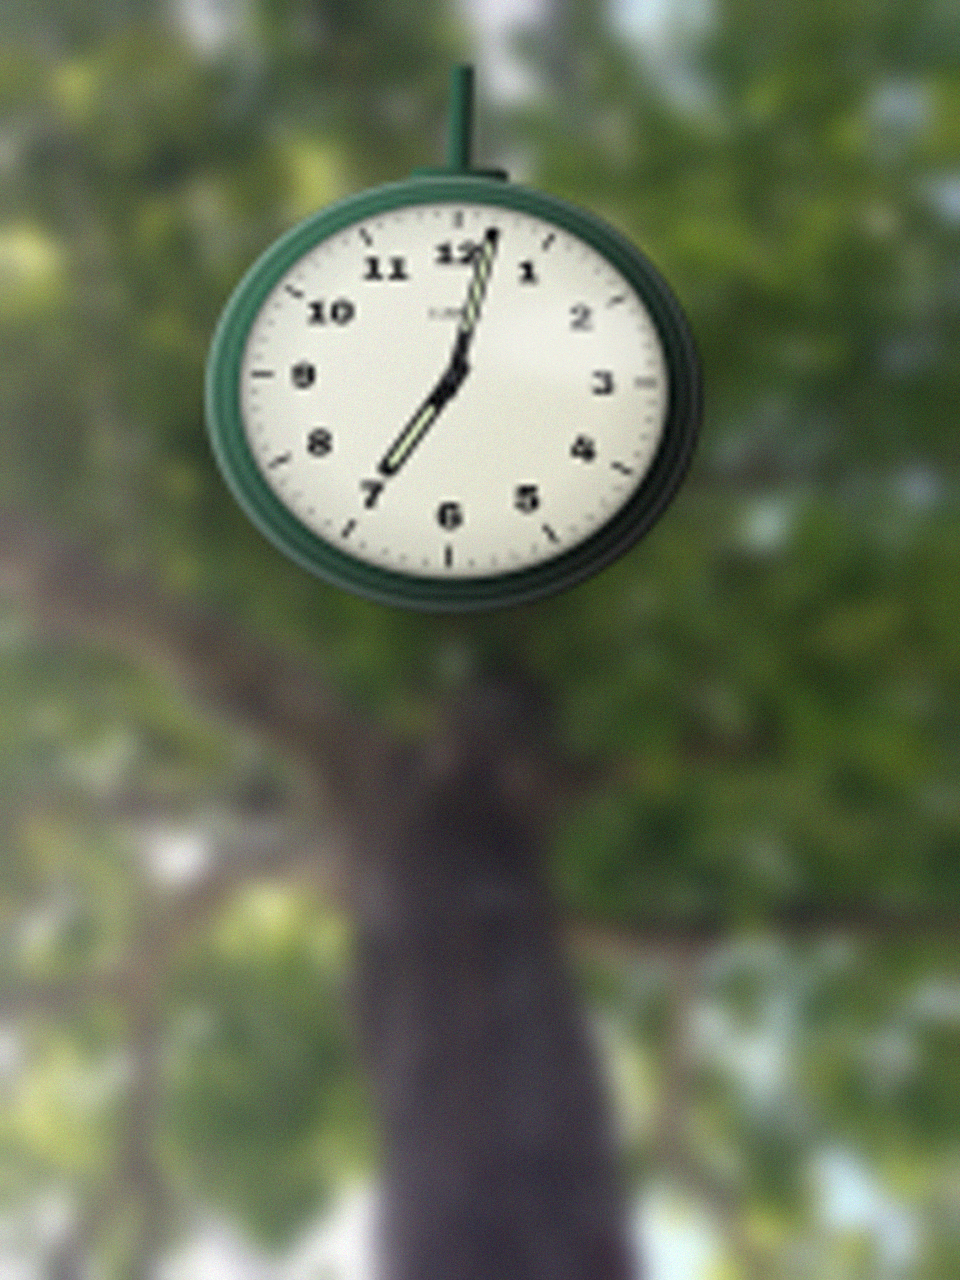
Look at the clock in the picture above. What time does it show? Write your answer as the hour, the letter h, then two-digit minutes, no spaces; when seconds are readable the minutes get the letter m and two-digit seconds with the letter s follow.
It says 7h02
